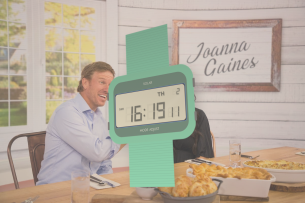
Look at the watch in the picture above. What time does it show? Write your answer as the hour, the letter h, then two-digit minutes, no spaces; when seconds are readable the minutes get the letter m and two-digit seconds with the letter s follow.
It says 16h19m11s
